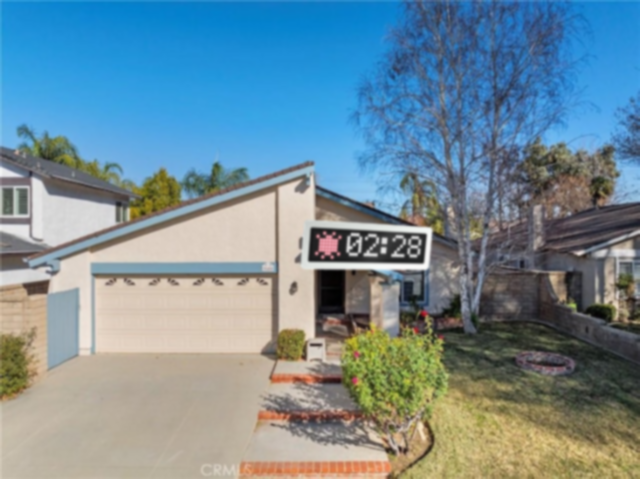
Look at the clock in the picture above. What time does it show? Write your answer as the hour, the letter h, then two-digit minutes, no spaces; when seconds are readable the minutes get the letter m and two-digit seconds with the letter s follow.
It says 2h28
